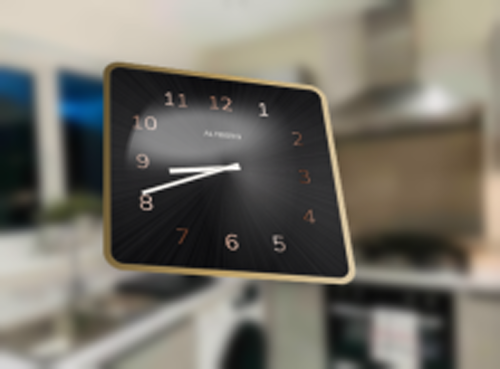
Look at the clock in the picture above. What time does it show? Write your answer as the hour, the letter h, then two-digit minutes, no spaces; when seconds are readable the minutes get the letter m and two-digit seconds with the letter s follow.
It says 8h41
